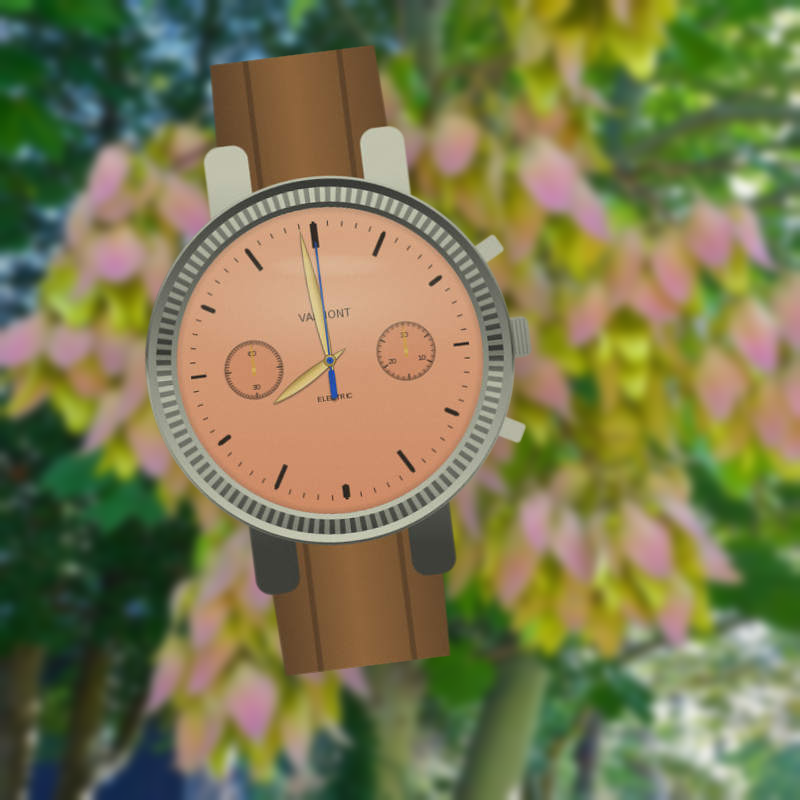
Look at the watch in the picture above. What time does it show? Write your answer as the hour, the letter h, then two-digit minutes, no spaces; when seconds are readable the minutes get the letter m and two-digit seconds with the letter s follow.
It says 7h59
